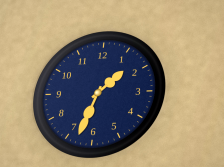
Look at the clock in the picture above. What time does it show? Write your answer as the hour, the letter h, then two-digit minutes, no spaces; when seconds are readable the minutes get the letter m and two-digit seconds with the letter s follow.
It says 1h33
